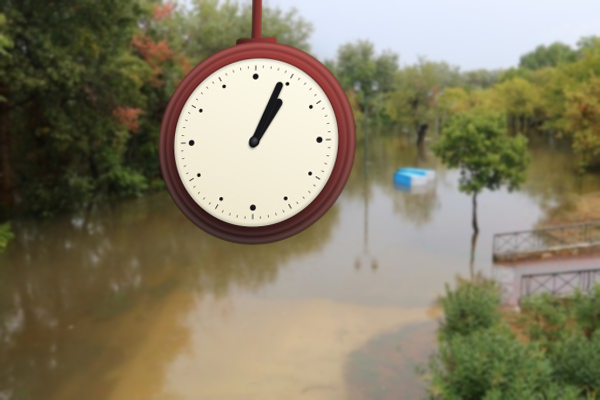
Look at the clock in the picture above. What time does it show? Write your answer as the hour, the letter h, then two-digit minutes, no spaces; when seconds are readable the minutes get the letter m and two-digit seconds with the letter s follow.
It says 1h04
